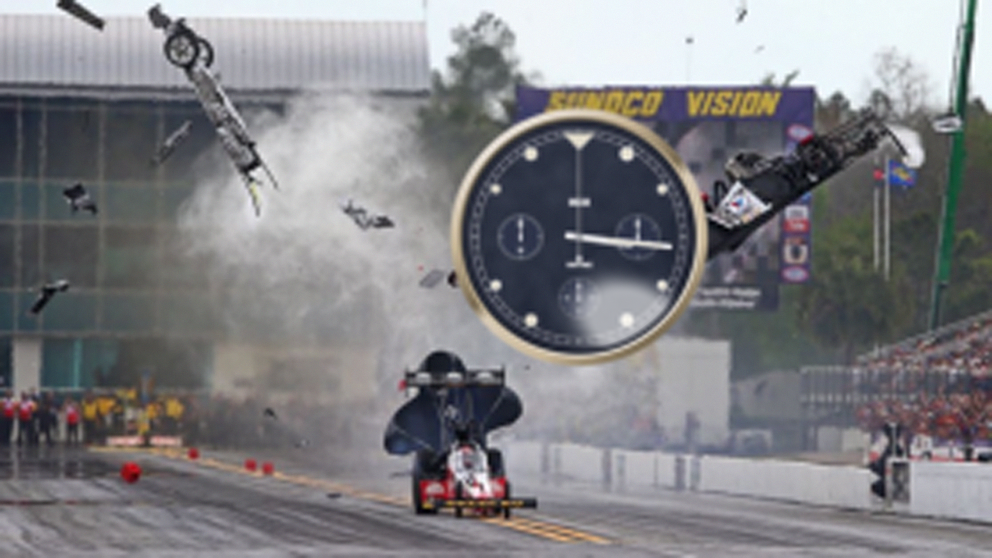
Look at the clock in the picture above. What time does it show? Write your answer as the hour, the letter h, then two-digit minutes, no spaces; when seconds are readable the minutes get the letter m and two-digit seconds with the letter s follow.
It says 3h16
